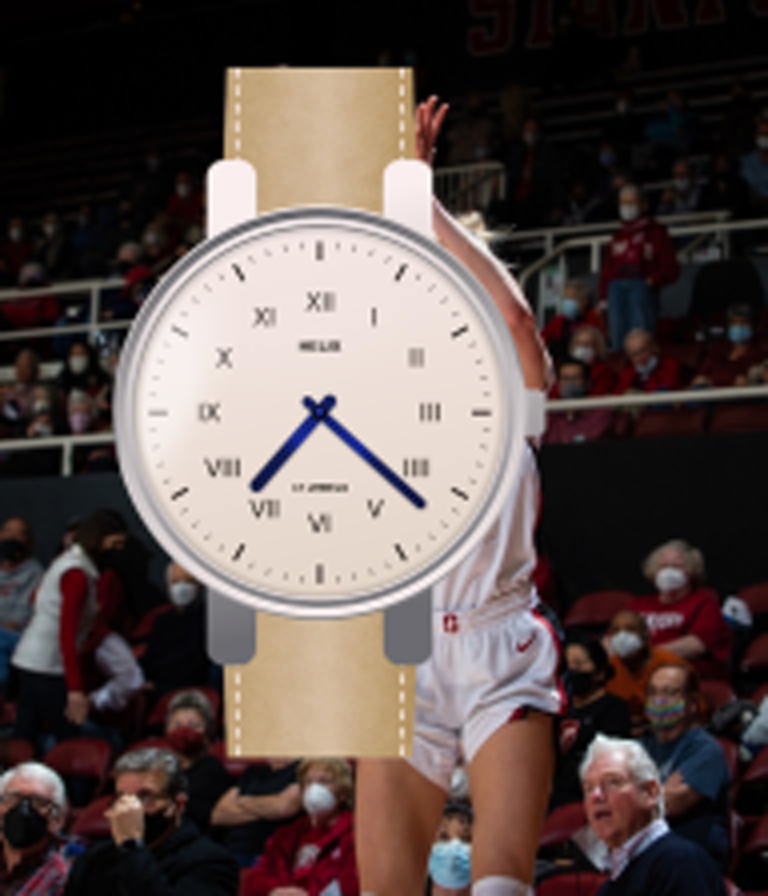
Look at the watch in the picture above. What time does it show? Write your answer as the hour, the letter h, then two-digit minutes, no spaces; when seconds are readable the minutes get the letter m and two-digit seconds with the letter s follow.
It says 7h22
